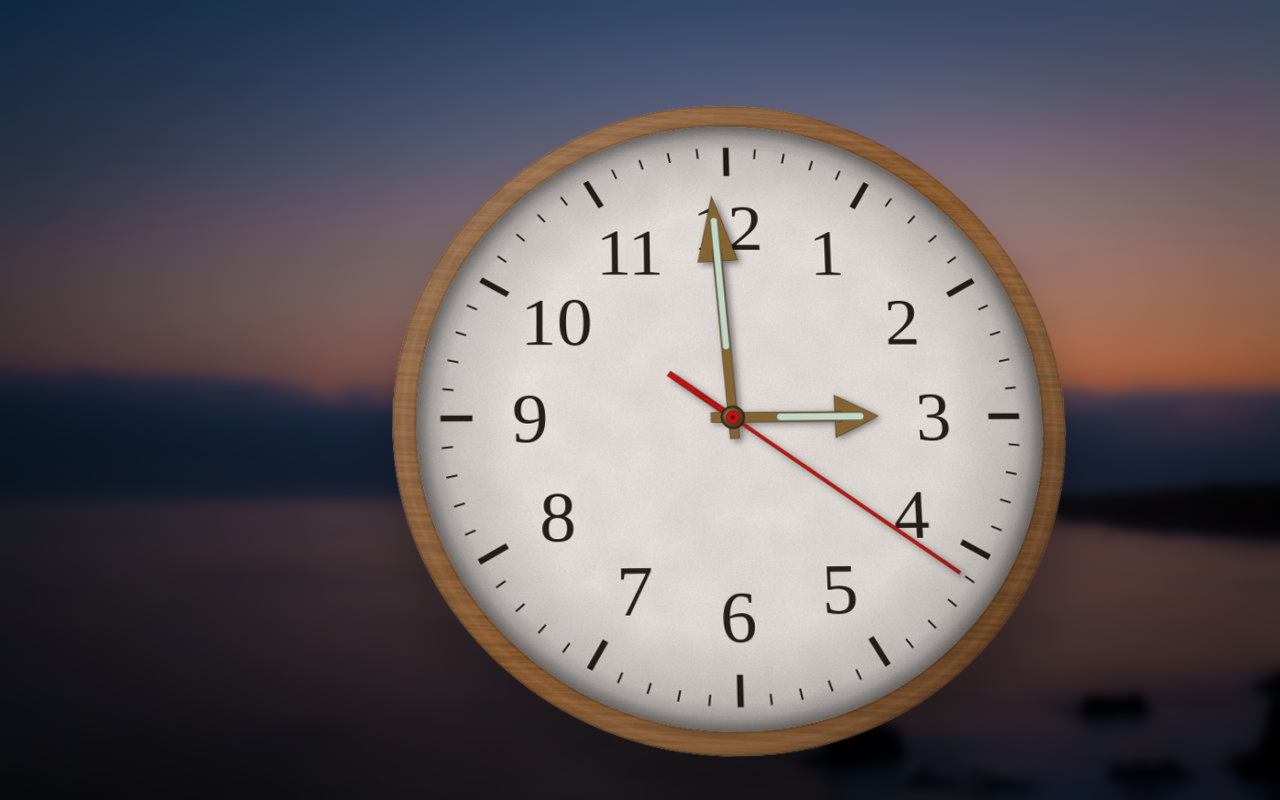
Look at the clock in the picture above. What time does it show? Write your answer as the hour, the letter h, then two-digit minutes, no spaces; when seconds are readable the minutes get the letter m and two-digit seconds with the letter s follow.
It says 2h59m21s
